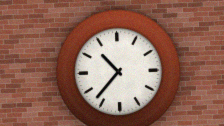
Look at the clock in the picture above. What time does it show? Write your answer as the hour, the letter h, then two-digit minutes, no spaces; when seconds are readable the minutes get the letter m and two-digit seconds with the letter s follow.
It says 10h37
